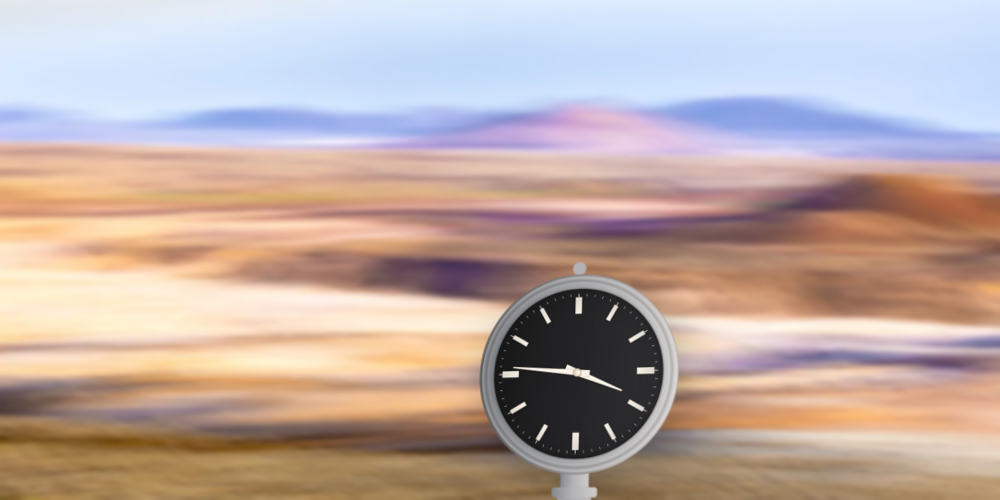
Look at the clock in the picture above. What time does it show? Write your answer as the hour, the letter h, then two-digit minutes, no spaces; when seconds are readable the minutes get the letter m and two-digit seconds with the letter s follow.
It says 3h46
